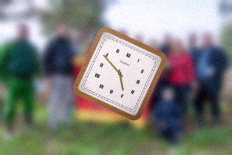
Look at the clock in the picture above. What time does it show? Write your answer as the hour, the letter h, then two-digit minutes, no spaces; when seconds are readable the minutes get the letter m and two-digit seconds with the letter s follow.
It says 4h49
